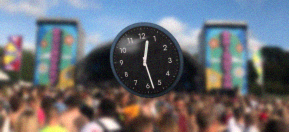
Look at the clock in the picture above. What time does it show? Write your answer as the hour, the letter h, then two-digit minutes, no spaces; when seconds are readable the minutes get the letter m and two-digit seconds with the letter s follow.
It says 12h28
